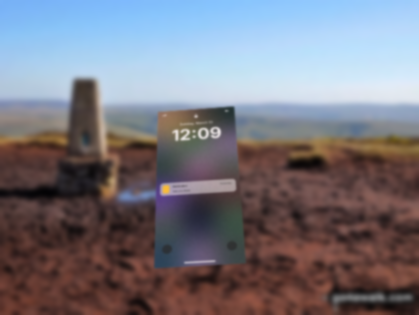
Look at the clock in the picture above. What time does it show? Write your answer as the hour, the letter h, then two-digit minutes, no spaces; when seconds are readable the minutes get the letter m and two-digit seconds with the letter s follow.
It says 12h09
